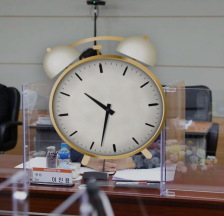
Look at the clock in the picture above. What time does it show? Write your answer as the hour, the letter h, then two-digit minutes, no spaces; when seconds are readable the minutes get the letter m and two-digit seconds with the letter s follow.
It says 10h33
